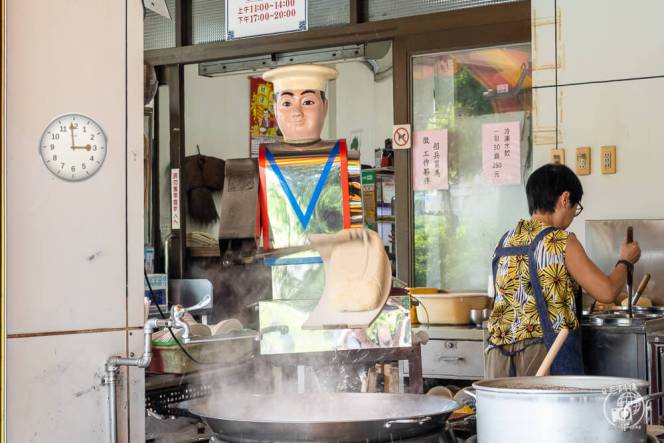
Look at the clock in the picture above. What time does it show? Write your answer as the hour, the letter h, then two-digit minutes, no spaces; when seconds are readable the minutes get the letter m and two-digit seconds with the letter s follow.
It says 2h59
